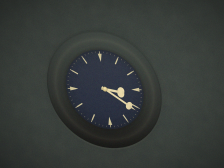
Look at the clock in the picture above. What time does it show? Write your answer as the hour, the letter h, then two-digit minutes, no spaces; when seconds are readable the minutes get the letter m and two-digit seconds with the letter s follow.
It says 3h21
